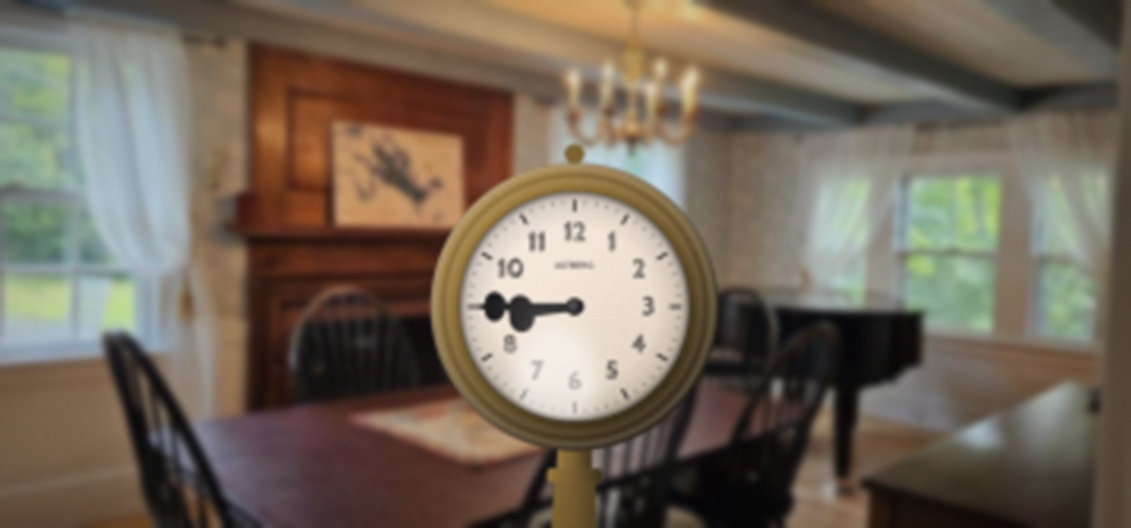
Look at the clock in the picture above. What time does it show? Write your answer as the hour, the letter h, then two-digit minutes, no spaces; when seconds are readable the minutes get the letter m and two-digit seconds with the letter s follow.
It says 8h45
